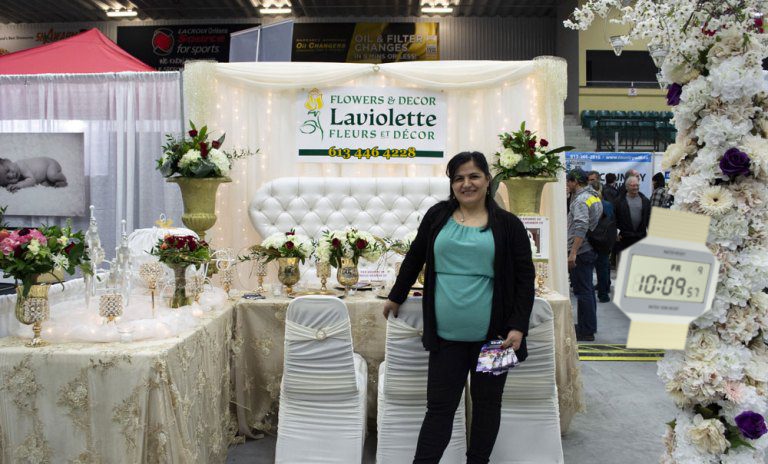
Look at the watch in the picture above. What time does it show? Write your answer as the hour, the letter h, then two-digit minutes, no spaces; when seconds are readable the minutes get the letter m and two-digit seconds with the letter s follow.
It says 10h09
